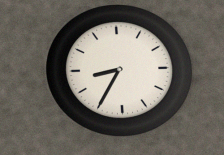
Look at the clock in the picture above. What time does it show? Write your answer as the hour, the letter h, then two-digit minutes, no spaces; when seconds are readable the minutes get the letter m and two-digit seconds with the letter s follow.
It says 8h35
